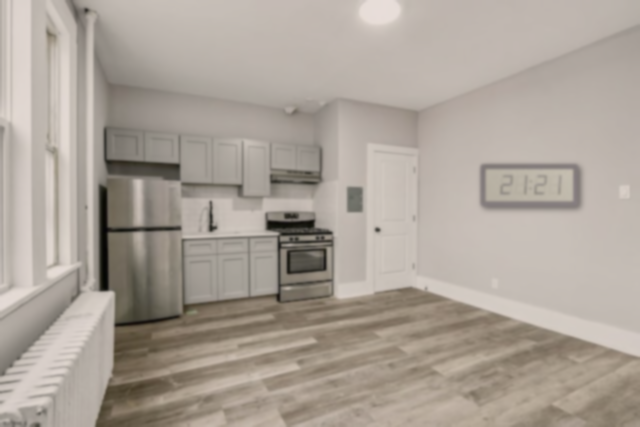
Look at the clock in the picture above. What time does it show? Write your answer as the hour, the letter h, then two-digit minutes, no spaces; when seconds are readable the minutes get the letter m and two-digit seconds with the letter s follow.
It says 21h21
